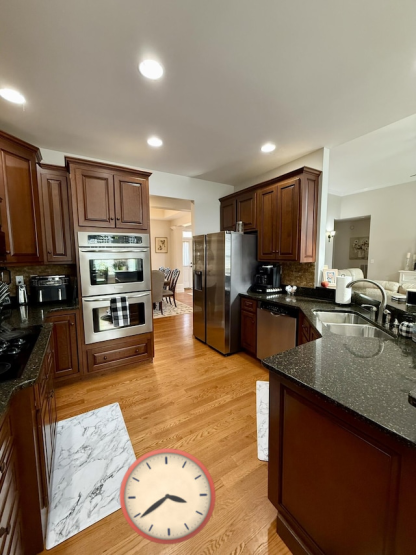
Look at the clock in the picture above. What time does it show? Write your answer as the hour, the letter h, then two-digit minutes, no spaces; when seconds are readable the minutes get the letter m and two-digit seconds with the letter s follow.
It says 3h39
